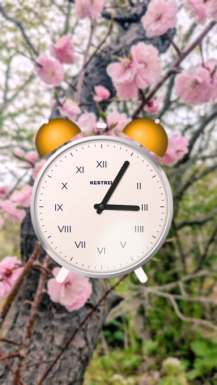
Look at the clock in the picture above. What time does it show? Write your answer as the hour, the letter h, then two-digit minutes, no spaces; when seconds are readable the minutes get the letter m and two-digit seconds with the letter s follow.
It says 3h05
